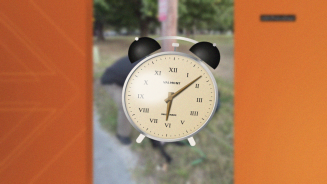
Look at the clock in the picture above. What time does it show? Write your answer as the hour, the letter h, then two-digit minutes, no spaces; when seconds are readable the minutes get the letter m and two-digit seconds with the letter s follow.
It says 6h08
